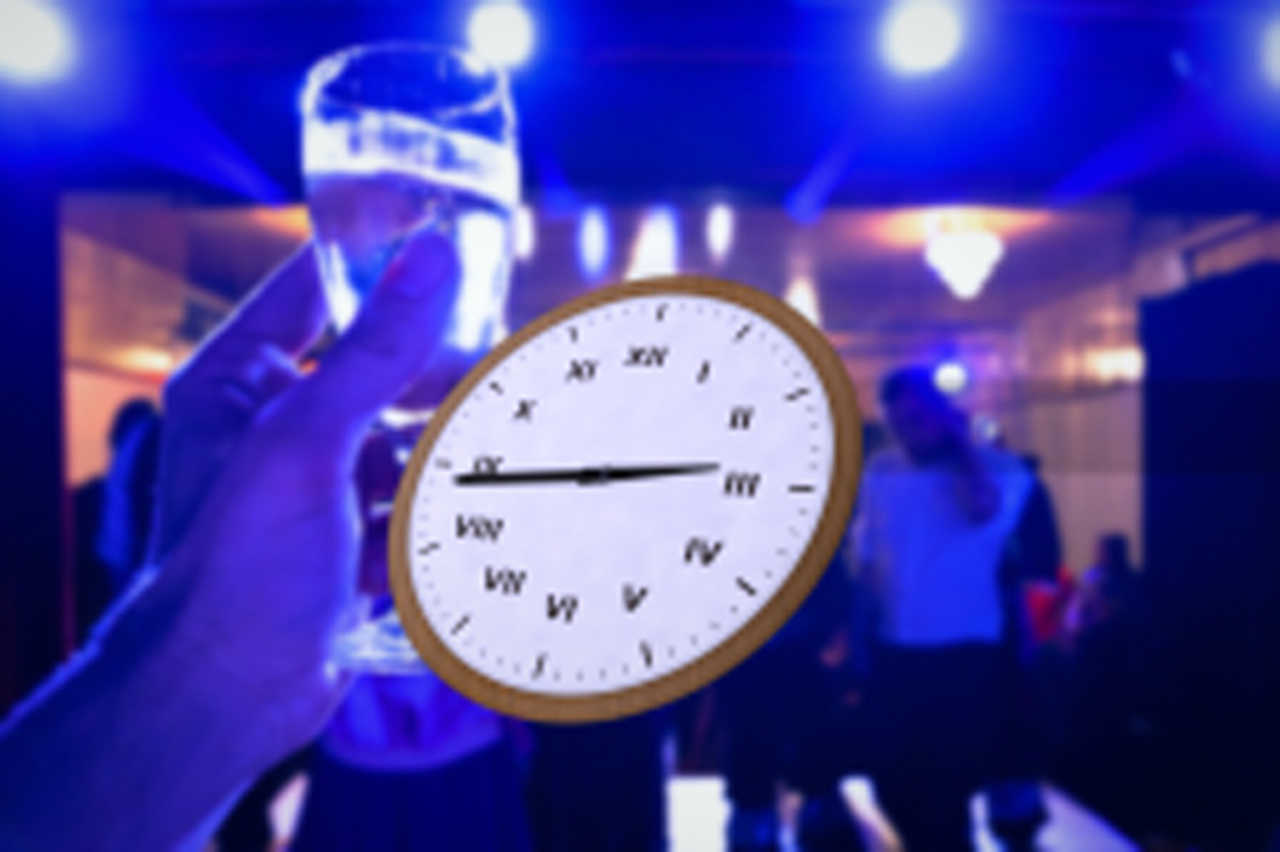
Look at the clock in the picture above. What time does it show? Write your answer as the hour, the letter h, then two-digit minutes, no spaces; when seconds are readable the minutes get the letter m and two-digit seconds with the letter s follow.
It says 2h44
